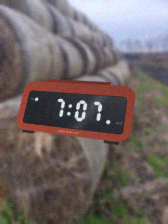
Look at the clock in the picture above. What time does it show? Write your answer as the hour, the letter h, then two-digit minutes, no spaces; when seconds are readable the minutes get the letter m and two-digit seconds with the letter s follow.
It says 7h07
